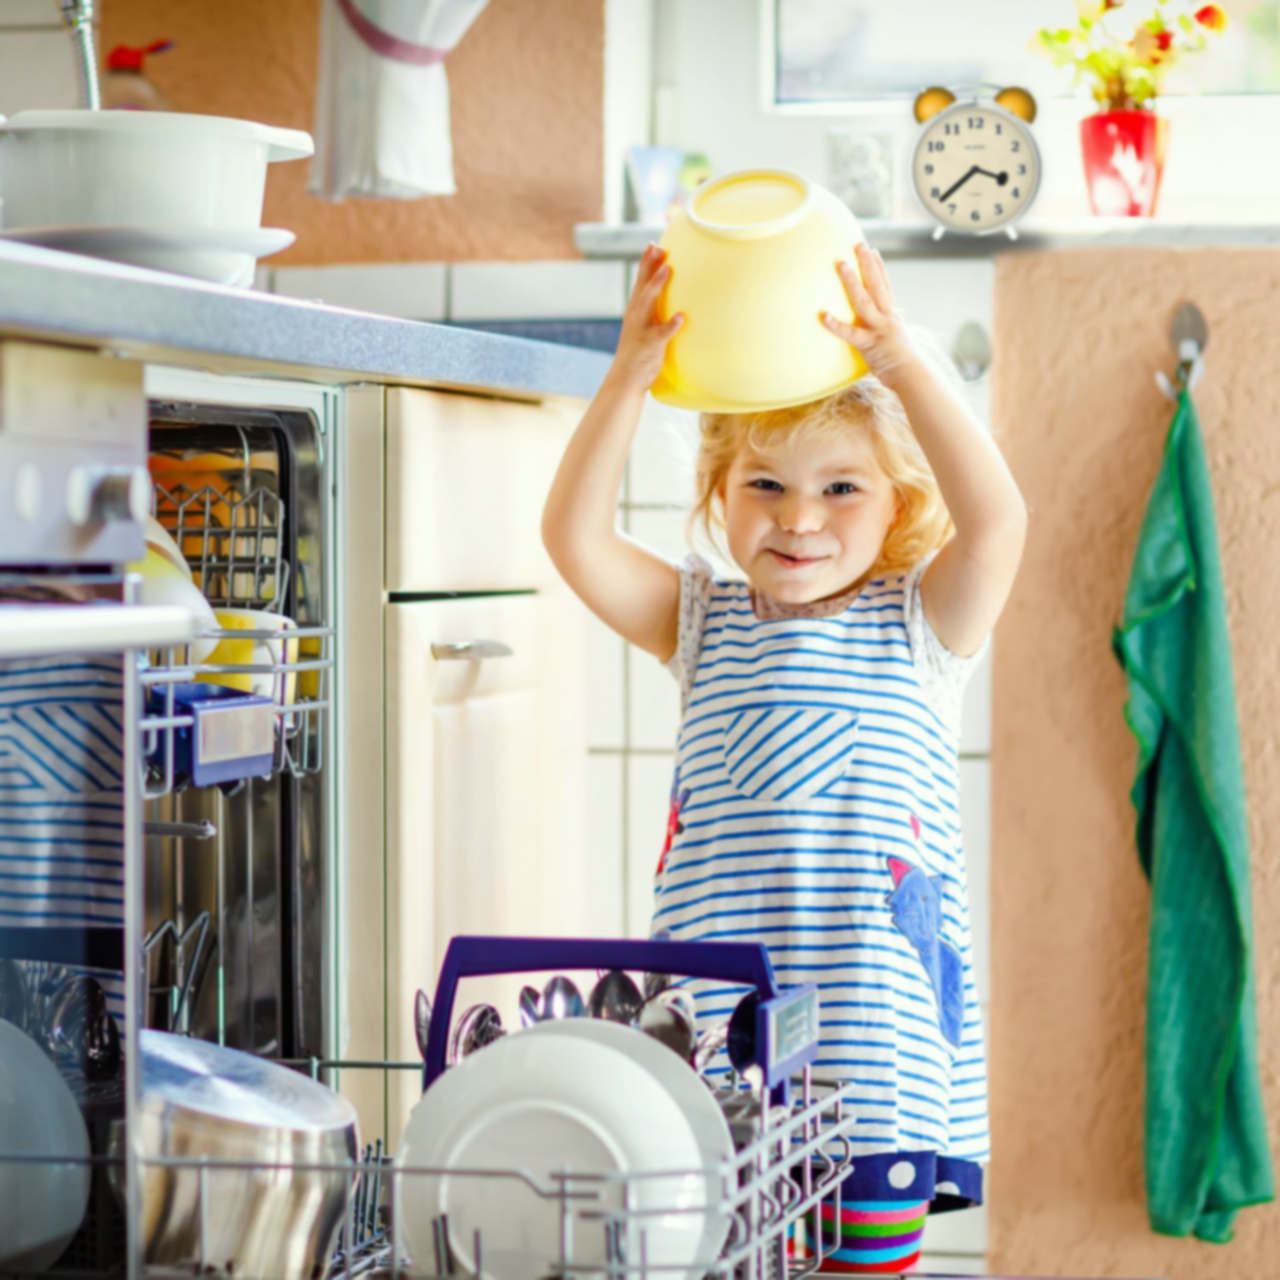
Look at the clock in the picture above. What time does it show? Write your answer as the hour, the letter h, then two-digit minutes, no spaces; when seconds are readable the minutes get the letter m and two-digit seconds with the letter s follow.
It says 3h38
